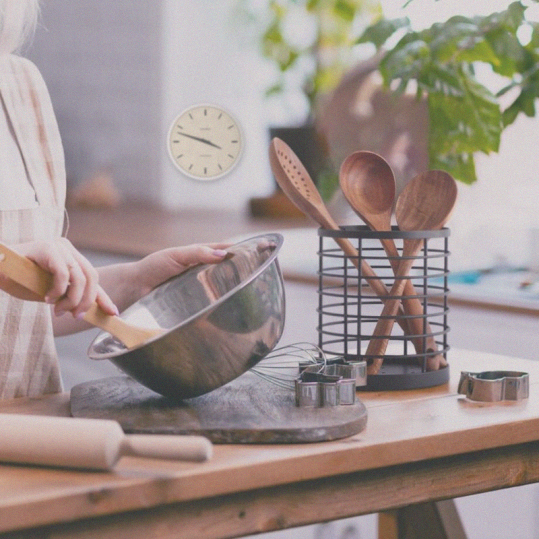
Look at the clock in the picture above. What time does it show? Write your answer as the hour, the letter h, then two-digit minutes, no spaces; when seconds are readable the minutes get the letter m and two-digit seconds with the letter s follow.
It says 3h48
